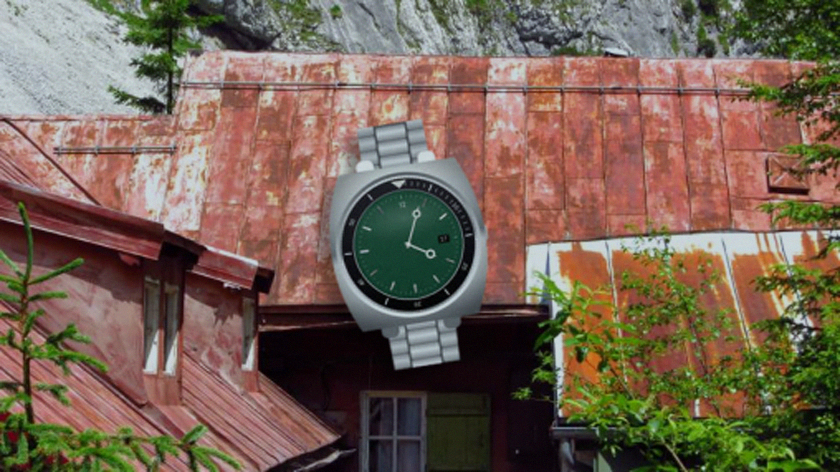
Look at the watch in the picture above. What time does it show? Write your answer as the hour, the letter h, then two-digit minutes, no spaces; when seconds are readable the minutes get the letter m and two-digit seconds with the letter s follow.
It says 4h04
